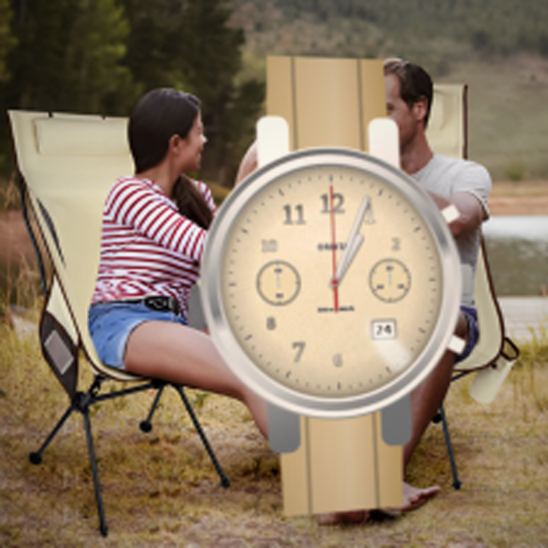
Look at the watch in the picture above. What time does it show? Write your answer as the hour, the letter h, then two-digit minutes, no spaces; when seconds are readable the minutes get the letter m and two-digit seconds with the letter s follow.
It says 1h04
